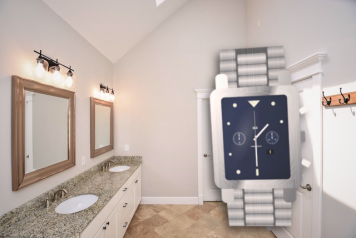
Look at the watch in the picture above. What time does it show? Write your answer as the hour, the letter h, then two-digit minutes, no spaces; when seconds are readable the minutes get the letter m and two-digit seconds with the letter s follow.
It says 1h30
